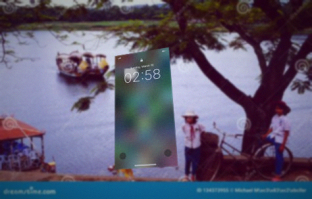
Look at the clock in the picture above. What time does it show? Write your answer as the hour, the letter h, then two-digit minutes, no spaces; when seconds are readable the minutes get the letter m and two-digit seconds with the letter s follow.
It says 2h58
